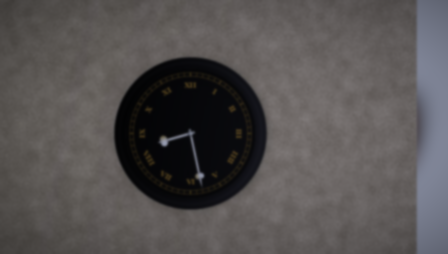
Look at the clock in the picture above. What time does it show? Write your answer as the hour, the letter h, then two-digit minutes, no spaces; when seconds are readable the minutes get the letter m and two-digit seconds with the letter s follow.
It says 8h28
